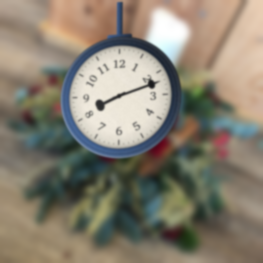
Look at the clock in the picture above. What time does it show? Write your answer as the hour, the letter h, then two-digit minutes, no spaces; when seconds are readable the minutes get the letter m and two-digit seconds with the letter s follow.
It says 8h12
